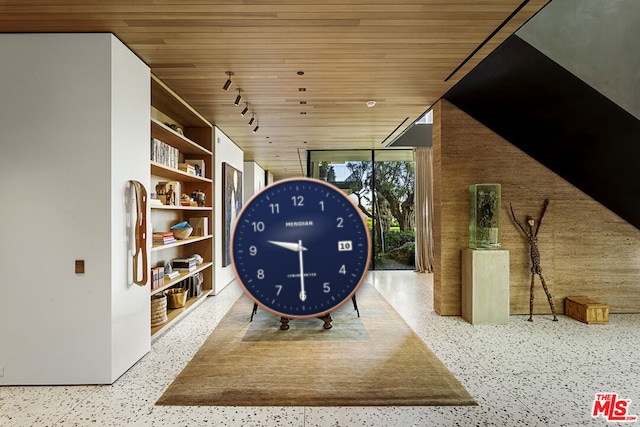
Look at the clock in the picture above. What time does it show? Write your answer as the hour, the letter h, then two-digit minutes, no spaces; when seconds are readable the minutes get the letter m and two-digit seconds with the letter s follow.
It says 9h30
